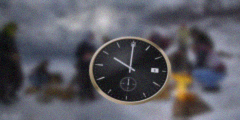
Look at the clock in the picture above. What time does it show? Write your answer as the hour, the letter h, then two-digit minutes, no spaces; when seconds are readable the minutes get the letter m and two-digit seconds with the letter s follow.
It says 10h00
